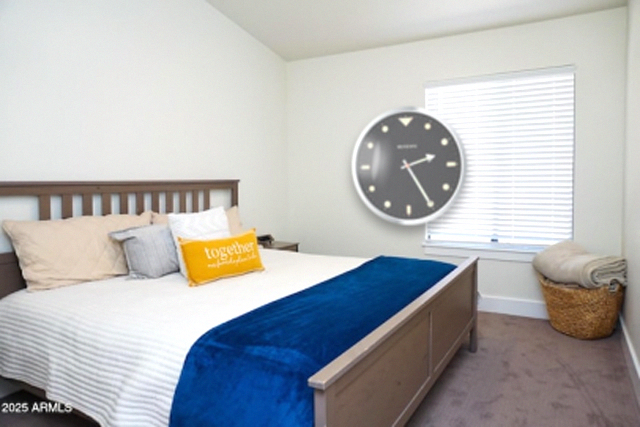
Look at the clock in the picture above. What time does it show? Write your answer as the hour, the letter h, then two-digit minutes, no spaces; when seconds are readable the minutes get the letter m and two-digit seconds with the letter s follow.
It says 2h25
